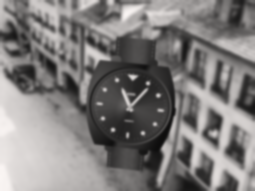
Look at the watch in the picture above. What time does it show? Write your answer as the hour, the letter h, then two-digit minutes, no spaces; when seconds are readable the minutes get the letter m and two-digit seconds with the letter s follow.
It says 11h06
